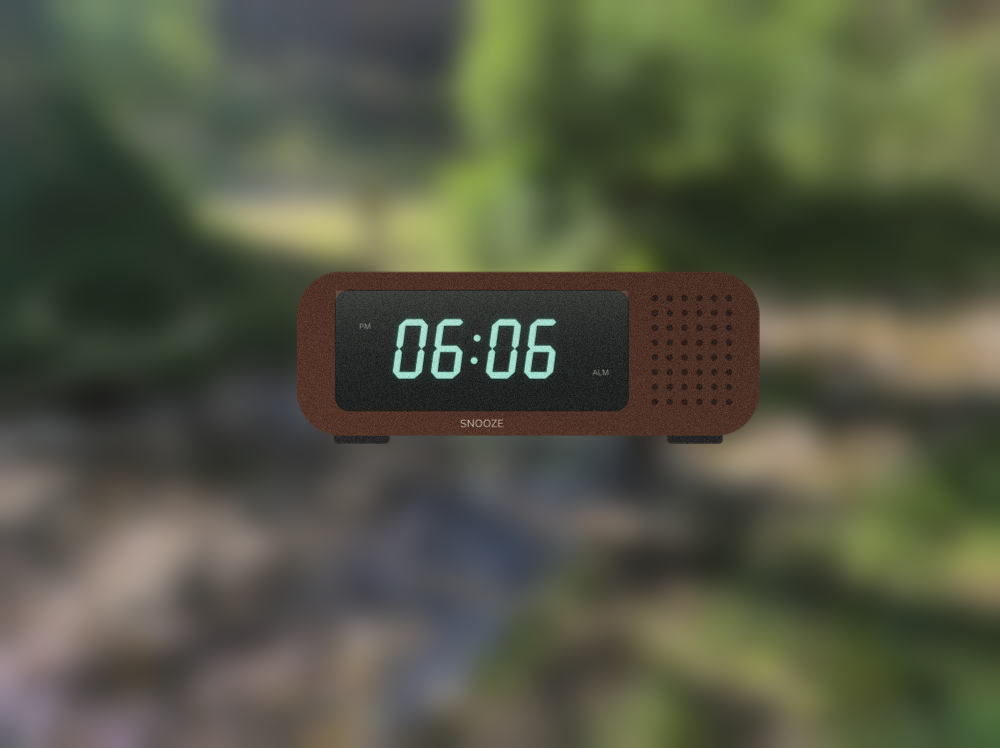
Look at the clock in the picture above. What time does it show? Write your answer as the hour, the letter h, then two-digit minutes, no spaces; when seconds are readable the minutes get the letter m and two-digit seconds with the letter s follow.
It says 6h06
